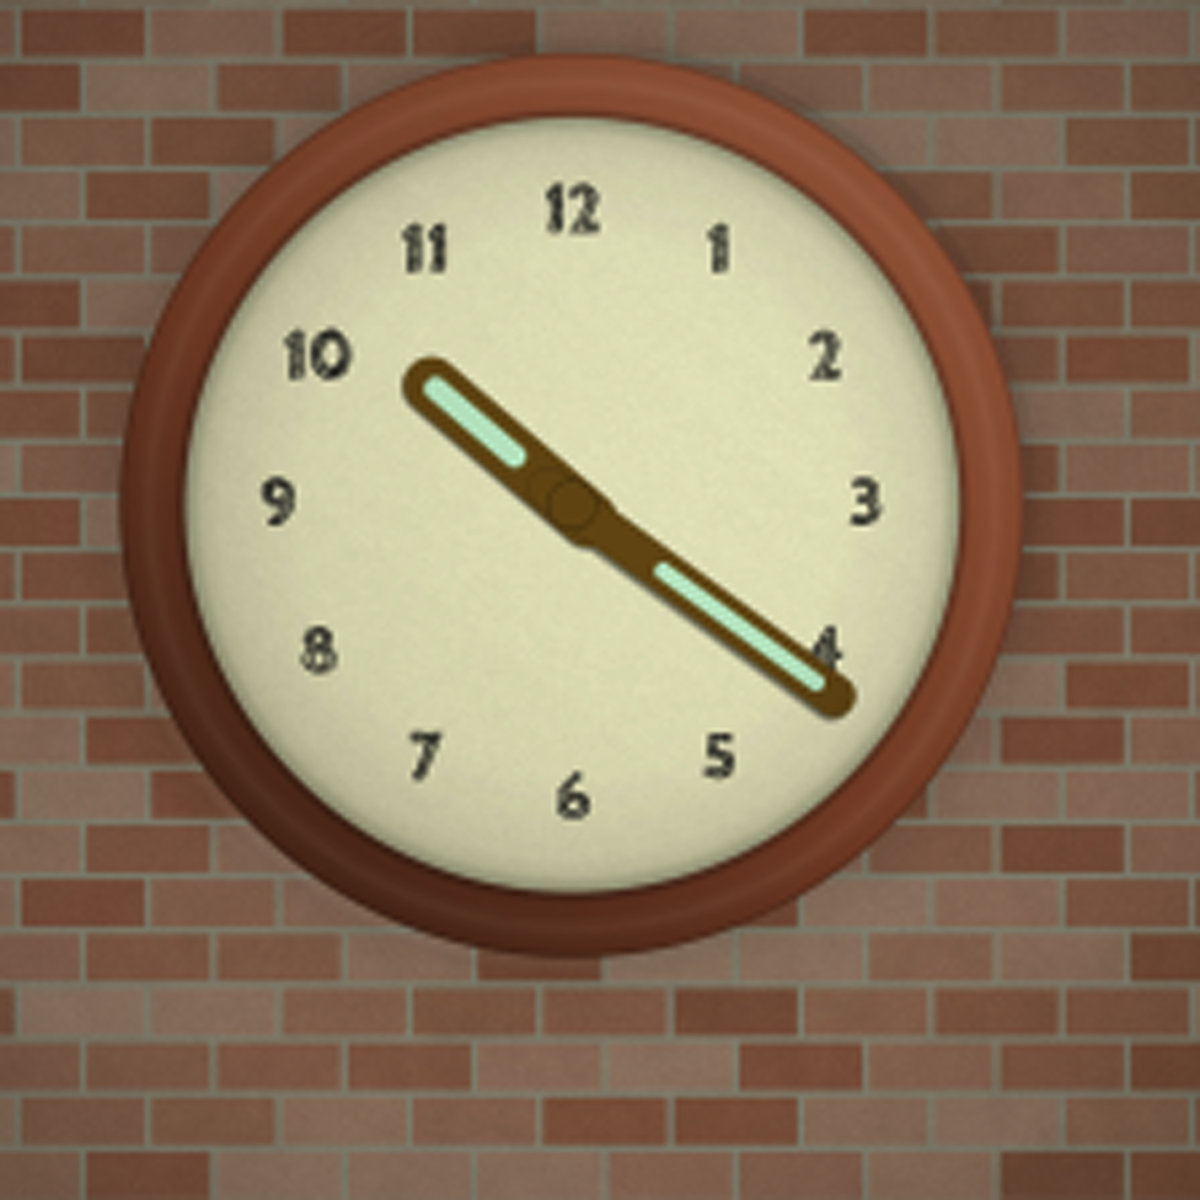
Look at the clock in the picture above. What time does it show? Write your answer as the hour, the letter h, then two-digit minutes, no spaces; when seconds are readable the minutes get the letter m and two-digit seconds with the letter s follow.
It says 10h21
